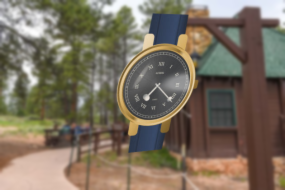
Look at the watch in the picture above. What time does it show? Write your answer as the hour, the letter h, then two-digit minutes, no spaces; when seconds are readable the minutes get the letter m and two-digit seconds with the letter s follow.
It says 7h22
